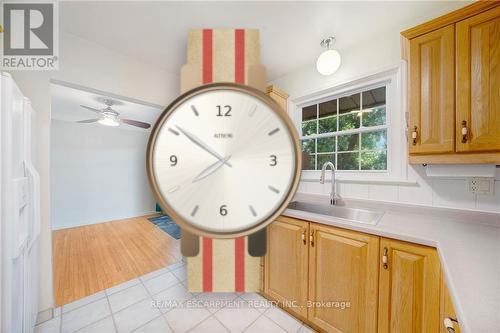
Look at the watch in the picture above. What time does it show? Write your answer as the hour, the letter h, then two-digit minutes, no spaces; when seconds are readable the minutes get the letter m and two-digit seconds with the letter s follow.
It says 7h51
